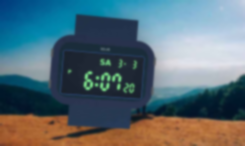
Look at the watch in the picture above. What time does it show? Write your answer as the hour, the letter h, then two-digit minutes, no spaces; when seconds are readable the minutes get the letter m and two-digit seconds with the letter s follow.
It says 6h07
